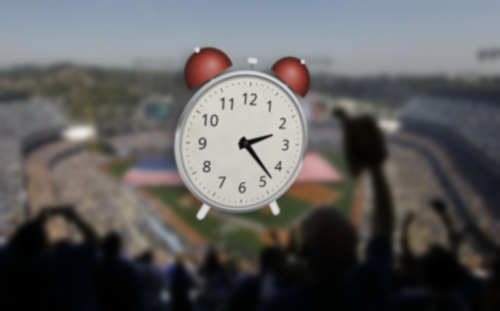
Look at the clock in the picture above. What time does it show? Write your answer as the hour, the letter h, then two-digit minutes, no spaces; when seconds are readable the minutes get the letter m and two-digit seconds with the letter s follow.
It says 2h23
